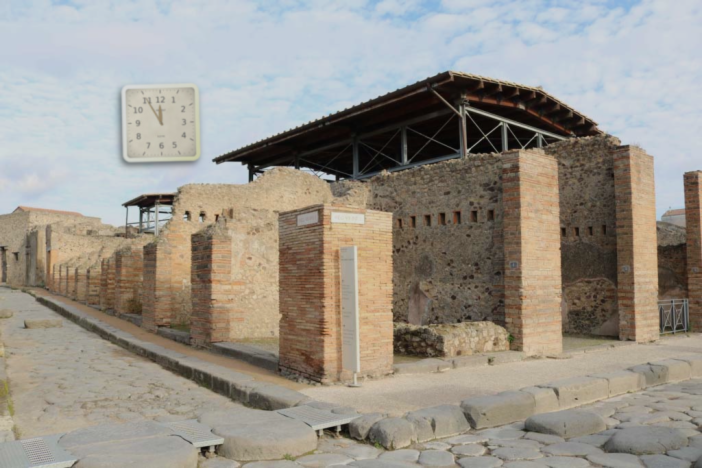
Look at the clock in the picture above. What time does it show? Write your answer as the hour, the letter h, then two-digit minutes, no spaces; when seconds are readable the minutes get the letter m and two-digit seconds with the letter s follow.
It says 11h55
